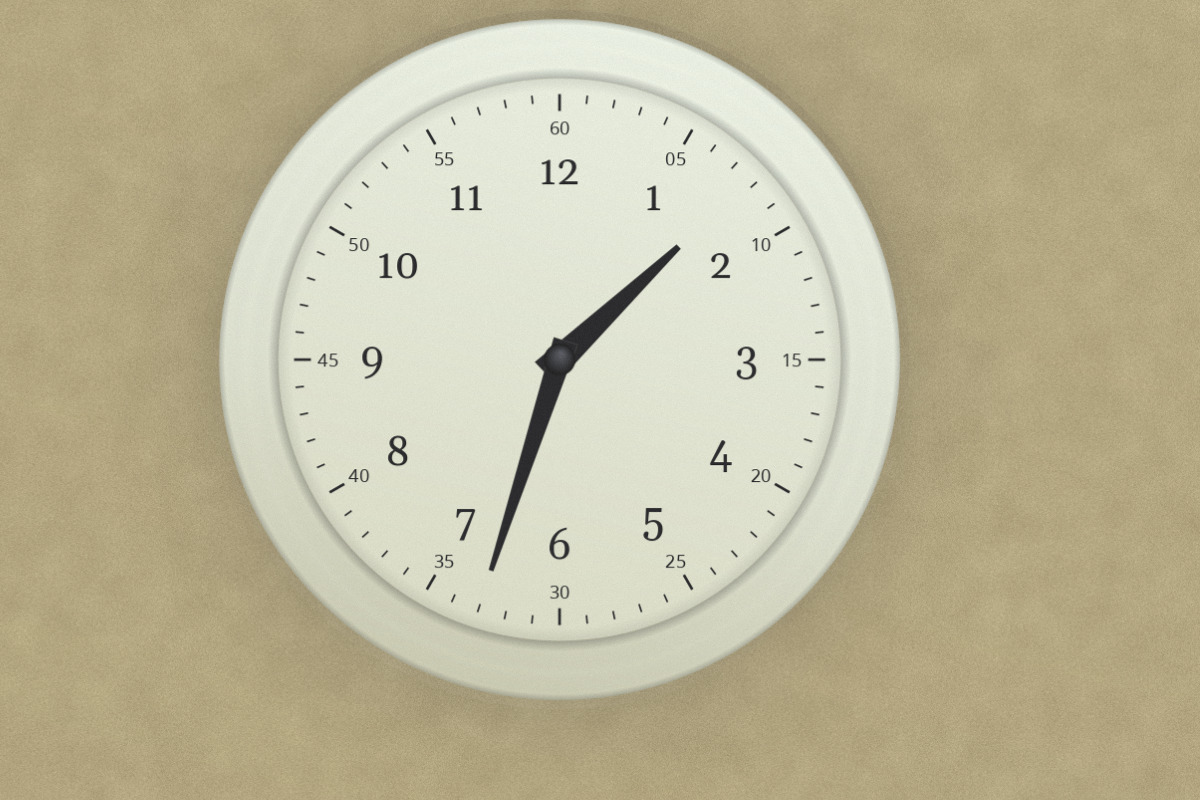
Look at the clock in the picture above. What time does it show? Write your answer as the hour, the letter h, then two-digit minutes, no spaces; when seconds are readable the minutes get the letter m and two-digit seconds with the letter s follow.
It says 1h33
